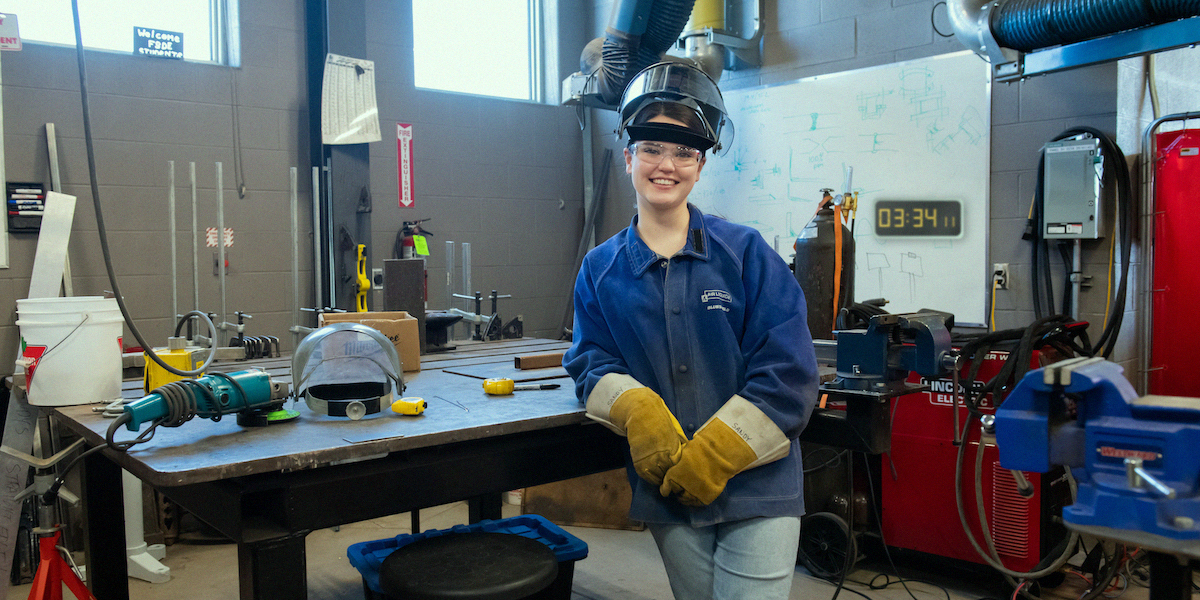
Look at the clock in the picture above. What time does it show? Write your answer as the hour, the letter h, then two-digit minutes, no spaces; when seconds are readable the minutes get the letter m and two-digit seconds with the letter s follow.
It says 3h34
